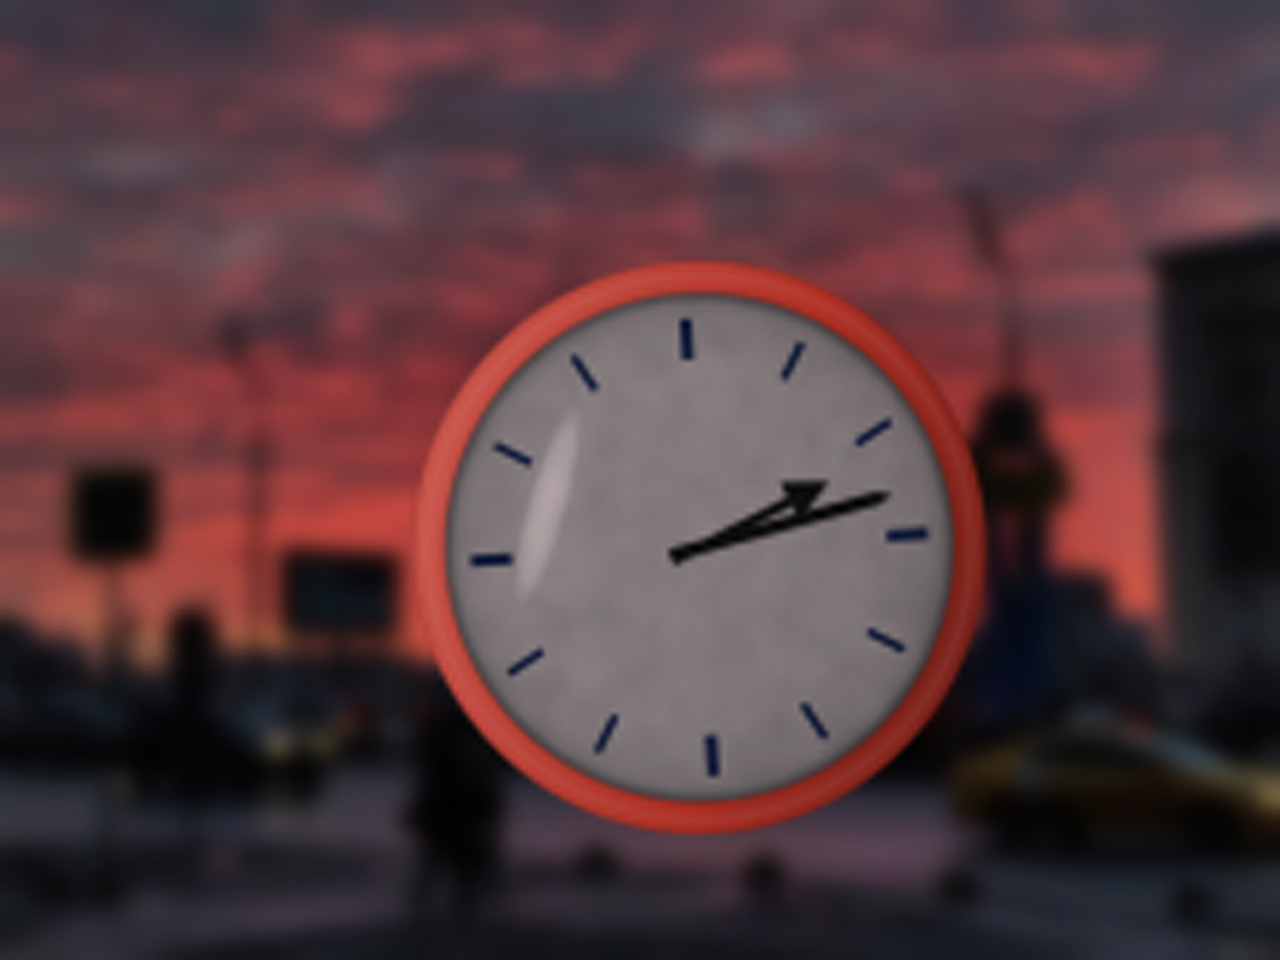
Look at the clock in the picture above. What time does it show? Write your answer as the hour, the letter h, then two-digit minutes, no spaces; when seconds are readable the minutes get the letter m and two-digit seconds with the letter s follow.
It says 2h13
